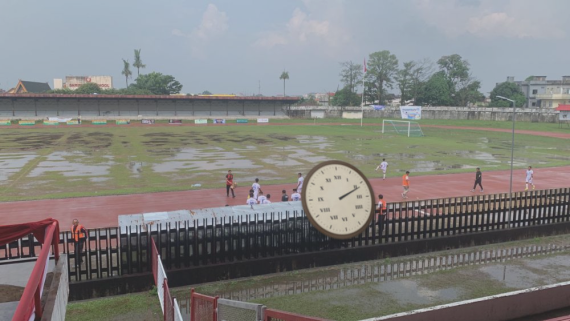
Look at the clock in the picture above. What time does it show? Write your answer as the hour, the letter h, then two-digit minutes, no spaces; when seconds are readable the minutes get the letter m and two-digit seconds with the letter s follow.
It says 2h11
